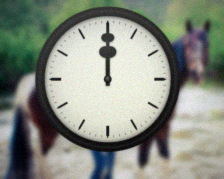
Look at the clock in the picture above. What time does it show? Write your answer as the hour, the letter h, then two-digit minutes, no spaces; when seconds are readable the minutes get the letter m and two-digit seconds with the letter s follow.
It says 12h00
